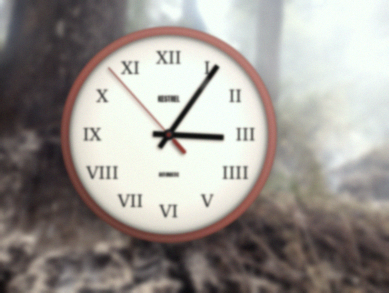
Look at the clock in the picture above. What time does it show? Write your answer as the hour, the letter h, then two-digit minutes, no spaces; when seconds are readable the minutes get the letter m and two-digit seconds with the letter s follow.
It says 3h05m53s
